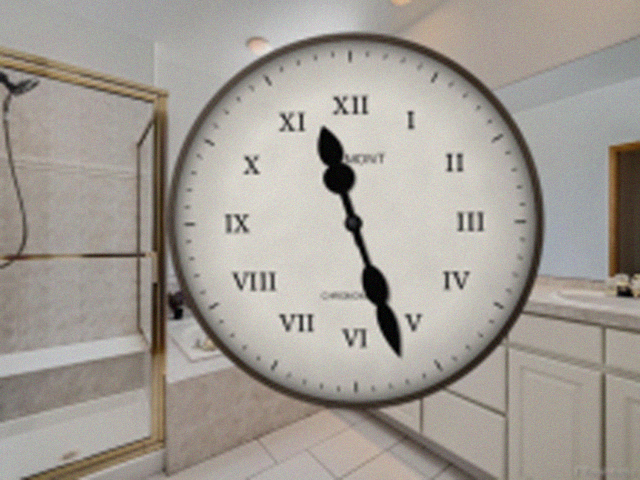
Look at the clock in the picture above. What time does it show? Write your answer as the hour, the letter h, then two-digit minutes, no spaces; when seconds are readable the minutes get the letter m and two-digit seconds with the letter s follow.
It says 11h27
